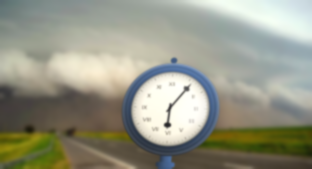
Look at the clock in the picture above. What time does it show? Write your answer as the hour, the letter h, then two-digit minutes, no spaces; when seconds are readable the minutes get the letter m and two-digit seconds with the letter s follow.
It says 6h06
